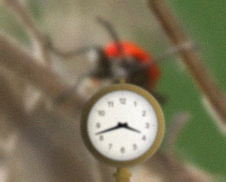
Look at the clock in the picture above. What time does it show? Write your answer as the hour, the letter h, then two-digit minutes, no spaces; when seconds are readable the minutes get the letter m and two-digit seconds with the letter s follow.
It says 3h42
